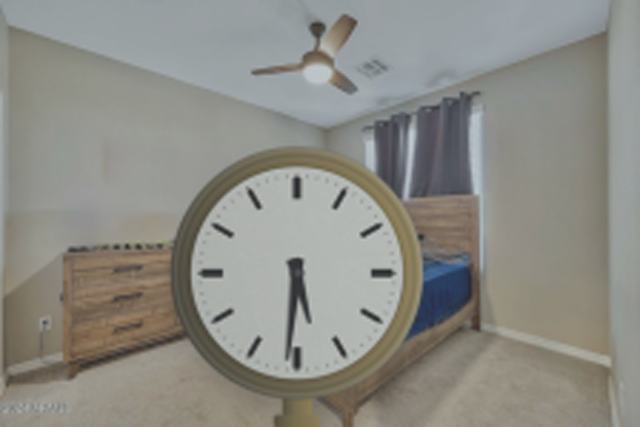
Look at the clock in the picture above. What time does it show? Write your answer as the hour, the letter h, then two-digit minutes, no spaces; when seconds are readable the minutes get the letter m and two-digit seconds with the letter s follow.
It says 5h31
